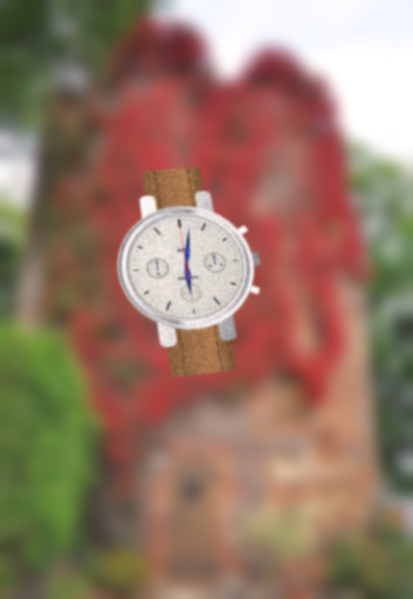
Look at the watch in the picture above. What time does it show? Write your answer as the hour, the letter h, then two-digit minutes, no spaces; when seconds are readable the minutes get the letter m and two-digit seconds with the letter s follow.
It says 6h02
